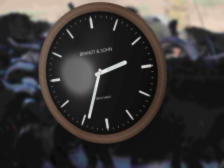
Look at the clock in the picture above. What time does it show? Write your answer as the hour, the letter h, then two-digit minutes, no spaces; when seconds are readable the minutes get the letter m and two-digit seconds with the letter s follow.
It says 2h34
